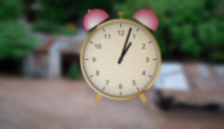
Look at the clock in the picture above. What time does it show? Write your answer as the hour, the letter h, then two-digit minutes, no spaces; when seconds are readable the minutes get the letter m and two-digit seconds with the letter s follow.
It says 1h03
